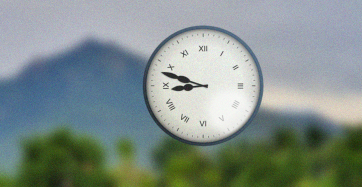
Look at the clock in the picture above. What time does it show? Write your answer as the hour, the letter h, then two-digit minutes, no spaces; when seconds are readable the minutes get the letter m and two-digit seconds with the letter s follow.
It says 8h48
